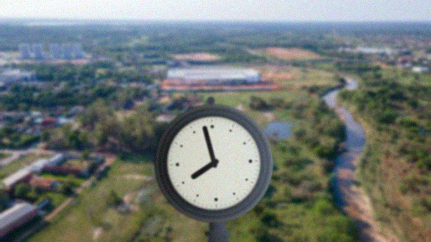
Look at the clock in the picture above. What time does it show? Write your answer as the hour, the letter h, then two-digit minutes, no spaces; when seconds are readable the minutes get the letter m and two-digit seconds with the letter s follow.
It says 7h58
